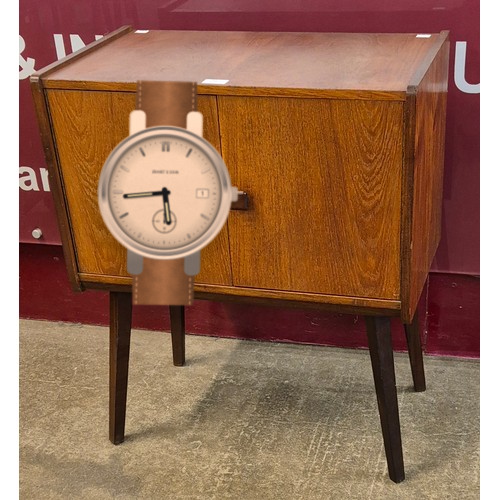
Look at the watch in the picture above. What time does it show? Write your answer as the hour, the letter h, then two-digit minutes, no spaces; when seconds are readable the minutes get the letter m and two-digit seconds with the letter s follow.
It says 5h44
